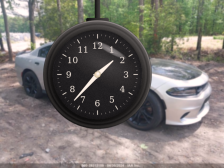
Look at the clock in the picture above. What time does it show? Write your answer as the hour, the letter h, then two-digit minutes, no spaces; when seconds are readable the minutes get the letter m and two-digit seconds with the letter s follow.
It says 1h37
